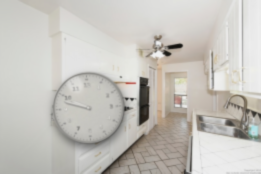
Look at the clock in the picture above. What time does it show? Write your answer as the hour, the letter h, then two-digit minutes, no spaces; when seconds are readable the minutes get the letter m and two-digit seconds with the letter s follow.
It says 9h48
